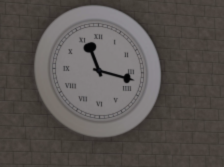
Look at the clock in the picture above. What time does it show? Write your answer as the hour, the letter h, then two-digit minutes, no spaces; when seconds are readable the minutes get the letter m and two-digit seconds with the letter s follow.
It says 11h17
